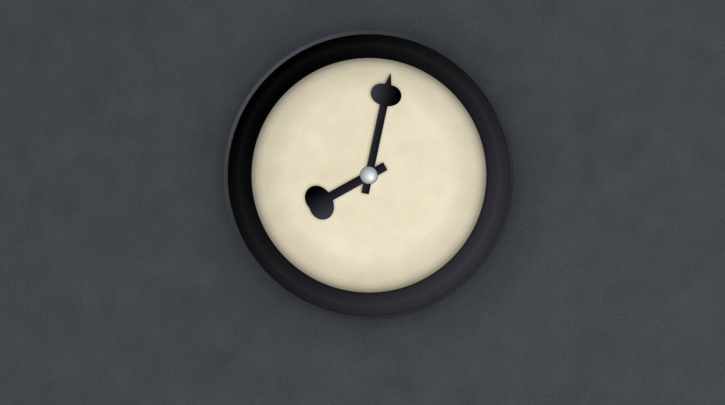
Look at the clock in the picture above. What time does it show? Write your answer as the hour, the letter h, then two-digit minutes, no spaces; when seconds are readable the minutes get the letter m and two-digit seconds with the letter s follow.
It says 8h02
